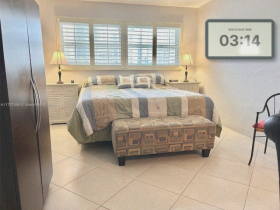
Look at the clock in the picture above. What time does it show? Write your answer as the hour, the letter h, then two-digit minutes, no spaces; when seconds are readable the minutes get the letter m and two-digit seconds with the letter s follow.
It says 3h14
